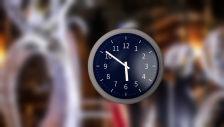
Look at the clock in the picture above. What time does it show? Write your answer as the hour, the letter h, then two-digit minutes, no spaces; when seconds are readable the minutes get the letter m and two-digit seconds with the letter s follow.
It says 5h51
